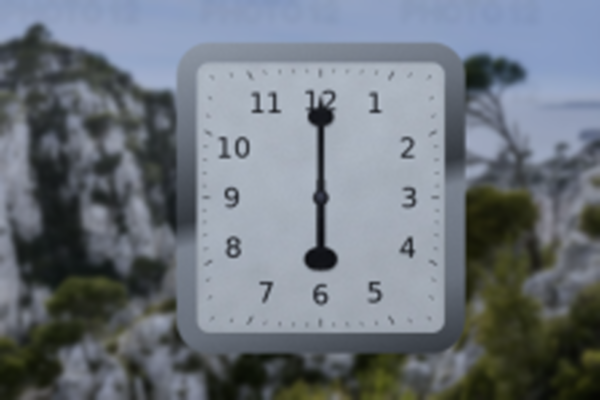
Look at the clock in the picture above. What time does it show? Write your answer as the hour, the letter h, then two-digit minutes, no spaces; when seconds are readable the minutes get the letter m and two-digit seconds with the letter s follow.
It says 6h00
